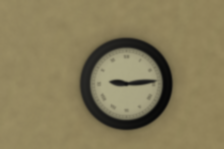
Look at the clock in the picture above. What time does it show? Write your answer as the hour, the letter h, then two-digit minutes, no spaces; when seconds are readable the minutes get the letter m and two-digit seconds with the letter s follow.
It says 9h14
